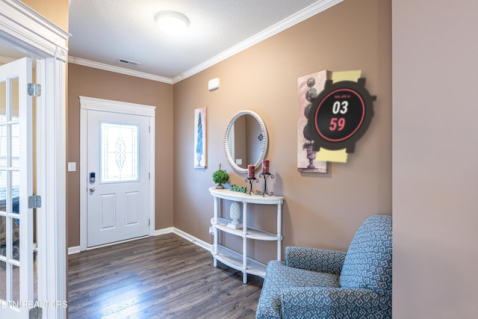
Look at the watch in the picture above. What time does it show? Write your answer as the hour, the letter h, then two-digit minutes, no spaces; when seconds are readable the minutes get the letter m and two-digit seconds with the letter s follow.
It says 3h59
